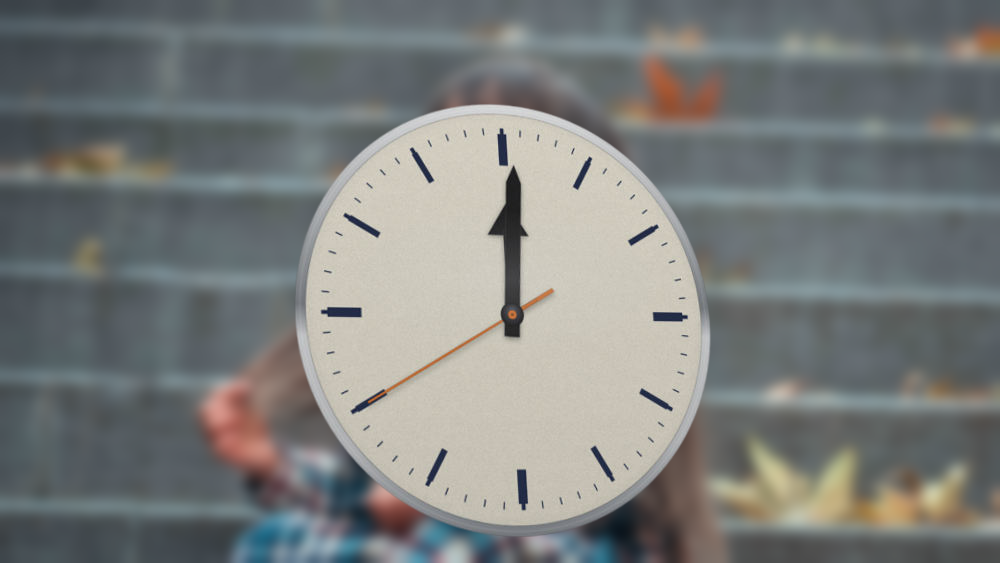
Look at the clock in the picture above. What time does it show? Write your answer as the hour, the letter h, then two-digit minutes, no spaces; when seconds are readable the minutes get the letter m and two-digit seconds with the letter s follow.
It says 12h00m40s
